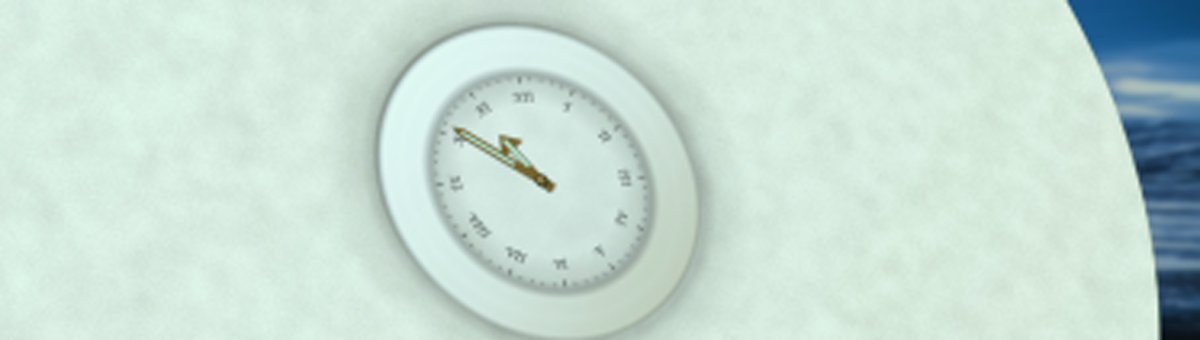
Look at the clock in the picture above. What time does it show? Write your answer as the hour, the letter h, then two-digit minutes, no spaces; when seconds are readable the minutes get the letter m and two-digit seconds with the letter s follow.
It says 10h51
